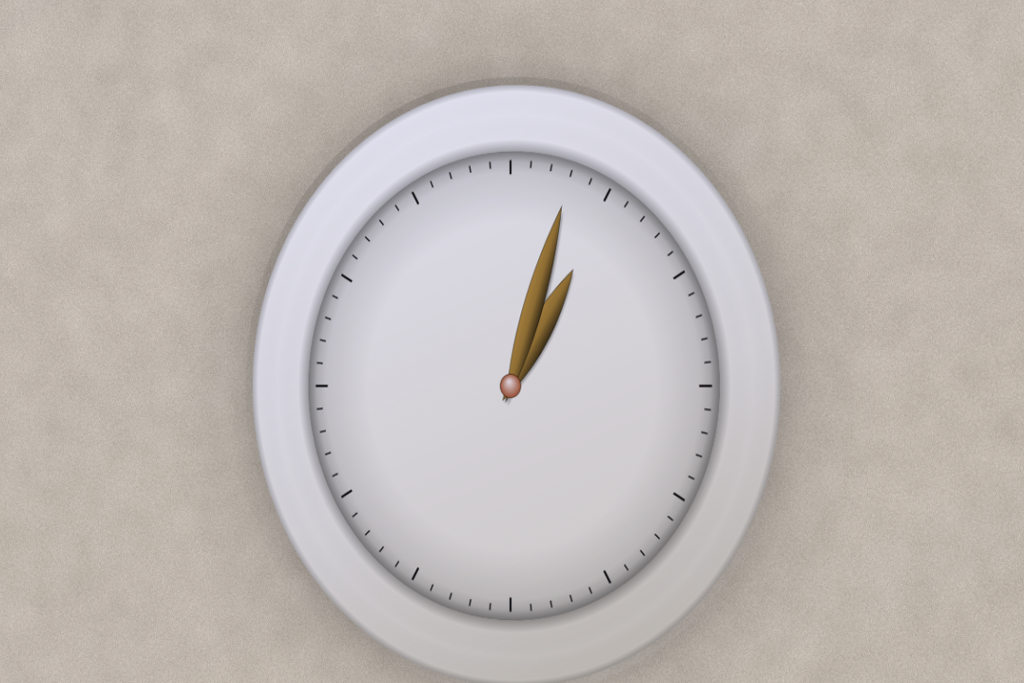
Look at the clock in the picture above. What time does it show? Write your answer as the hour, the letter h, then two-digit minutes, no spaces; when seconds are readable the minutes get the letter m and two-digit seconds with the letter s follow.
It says 1h03
